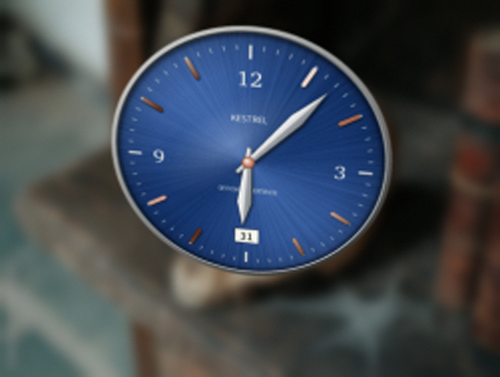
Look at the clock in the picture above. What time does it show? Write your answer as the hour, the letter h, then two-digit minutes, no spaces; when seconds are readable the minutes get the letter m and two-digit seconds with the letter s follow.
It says 6h07
